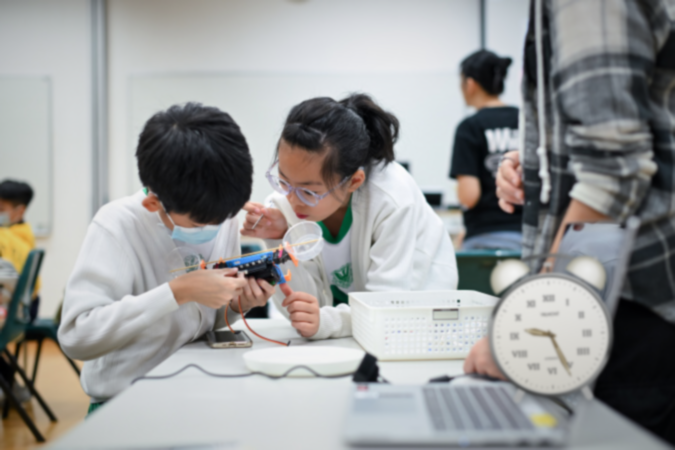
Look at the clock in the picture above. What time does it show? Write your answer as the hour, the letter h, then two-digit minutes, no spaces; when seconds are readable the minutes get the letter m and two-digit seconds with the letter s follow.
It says 9h26
